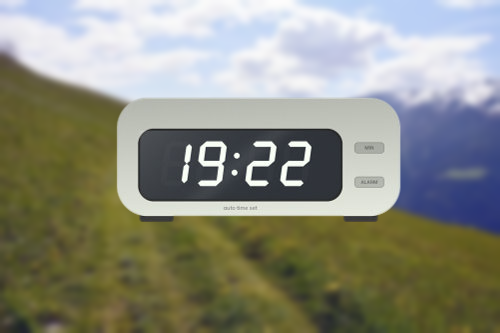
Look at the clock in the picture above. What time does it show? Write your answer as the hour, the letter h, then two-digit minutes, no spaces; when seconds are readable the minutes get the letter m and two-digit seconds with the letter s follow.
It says 19h22
